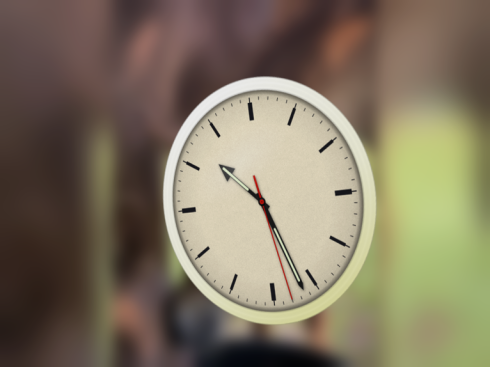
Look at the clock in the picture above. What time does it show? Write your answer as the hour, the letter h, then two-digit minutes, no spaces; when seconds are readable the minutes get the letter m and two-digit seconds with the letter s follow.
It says 10h26m28s
